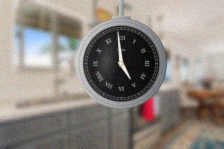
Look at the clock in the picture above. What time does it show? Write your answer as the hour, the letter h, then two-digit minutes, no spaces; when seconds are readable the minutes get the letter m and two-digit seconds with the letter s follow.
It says 4h59
